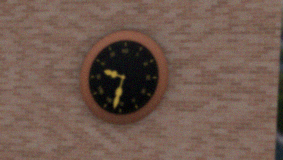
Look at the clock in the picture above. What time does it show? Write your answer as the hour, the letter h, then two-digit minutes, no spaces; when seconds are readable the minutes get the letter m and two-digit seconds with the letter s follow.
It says 9h32
